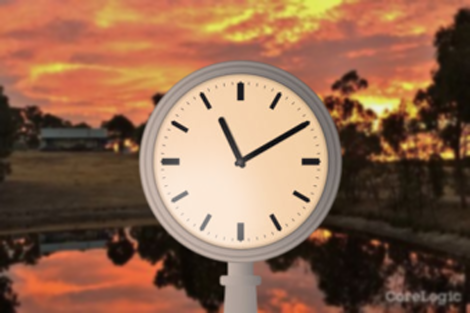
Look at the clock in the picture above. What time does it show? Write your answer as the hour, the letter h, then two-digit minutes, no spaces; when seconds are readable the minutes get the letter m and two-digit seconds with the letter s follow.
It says 11h10
